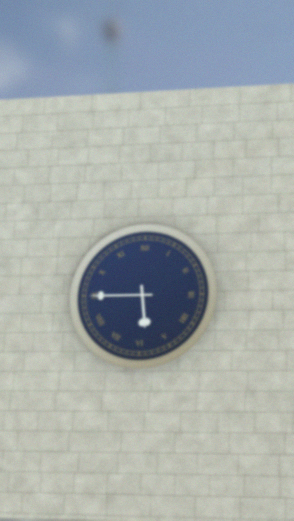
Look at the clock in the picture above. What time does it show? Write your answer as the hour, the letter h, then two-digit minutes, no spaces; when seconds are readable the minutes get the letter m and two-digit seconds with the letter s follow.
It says 5h45
